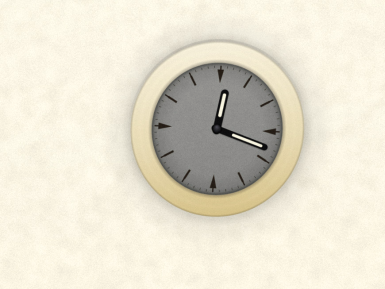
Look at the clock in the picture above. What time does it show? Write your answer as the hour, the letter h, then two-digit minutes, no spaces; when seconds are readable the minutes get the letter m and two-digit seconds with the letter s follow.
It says 12h18
